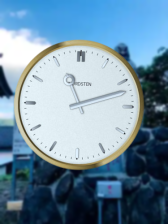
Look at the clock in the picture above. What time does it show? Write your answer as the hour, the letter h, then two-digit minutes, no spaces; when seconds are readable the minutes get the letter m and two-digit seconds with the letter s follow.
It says 11h12
